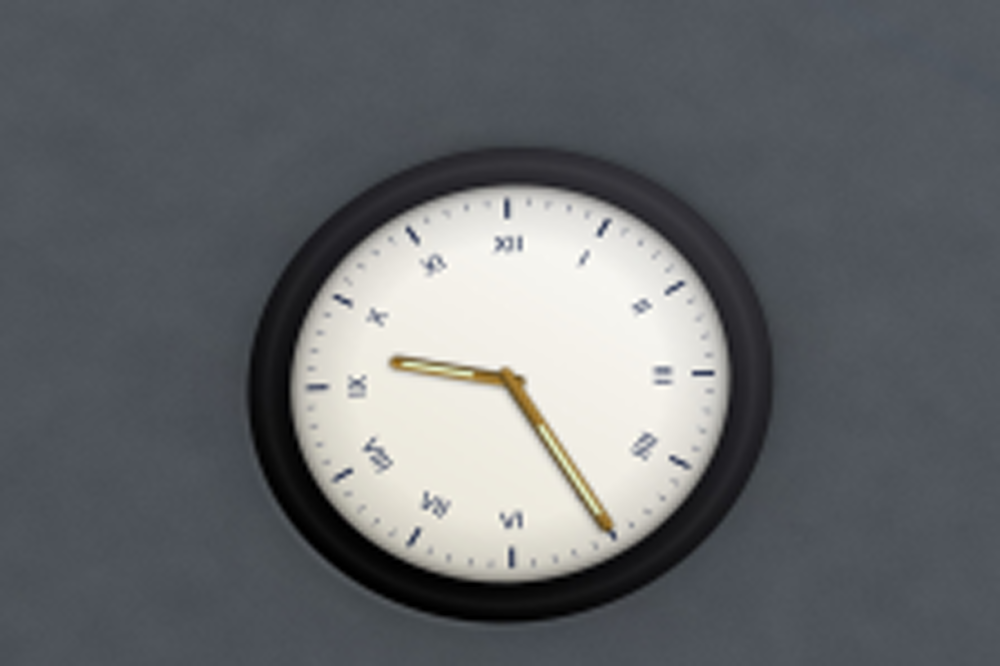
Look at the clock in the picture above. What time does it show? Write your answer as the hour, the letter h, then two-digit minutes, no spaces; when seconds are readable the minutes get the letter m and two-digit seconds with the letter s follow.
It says 9h25
